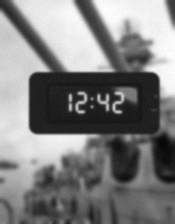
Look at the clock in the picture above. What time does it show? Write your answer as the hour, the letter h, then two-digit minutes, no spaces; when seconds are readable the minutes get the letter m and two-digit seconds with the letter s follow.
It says 12h42
